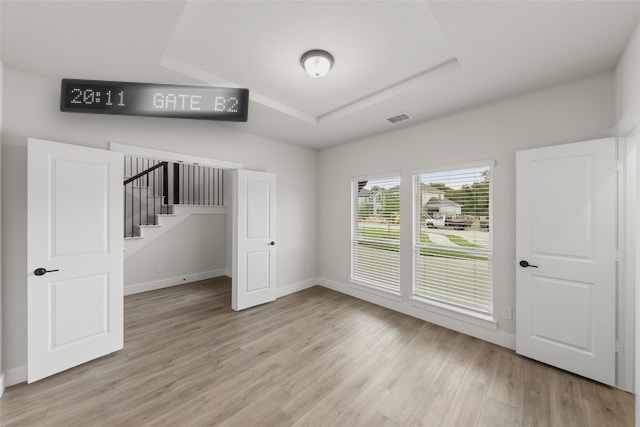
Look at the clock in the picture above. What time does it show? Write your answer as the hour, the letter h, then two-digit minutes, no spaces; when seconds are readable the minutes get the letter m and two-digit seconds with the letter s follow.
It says 20h11
